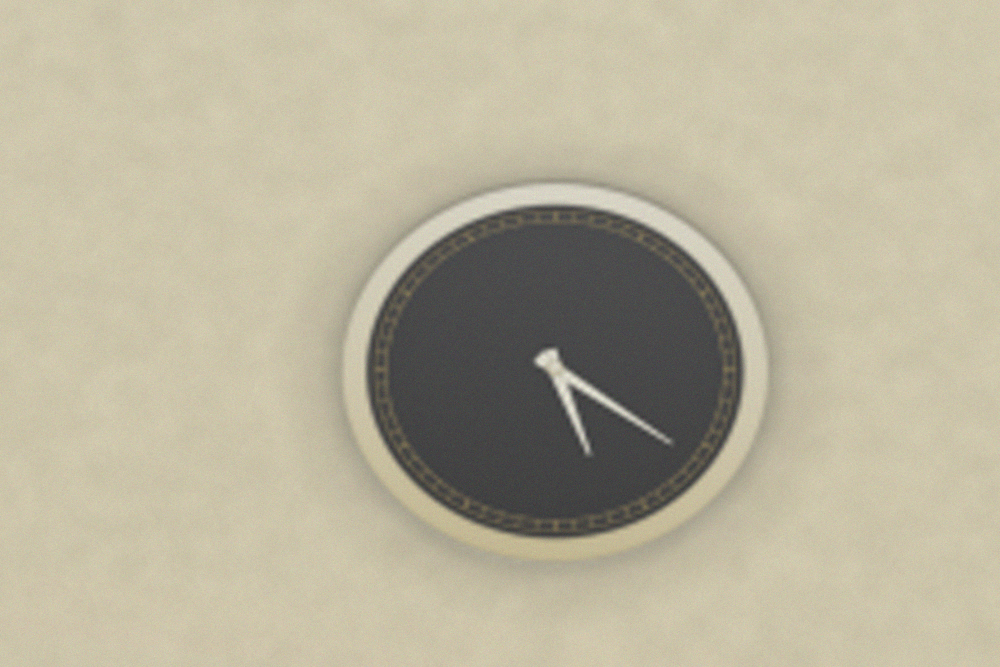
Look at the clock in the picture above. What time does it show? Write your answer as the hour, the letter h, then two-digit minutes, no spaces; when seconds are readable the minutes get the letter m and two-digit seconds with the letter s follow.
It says 5h21
